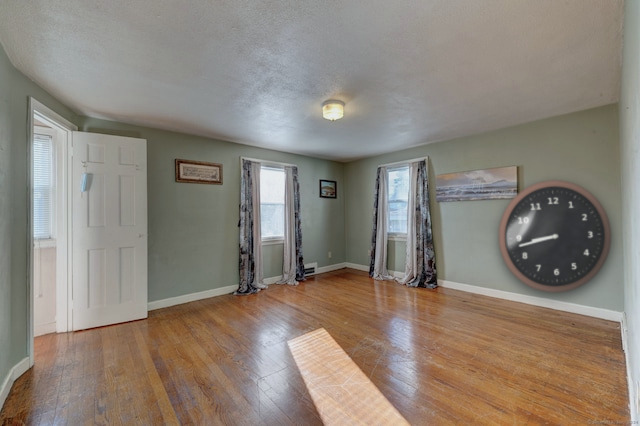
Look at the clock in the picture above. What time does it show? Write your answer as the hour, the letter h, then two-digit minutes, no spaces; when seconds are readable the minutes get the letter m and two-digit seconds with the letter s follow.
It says 8h43
